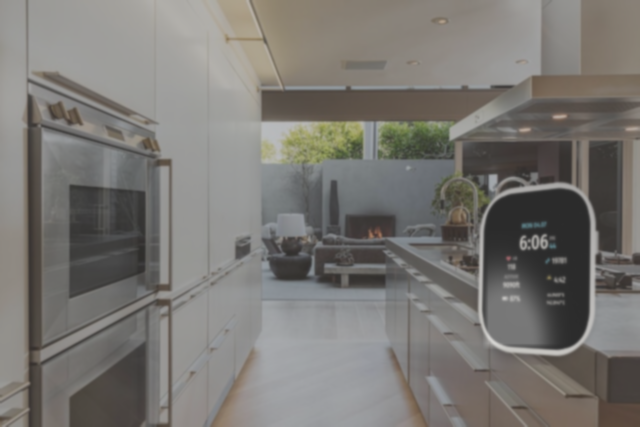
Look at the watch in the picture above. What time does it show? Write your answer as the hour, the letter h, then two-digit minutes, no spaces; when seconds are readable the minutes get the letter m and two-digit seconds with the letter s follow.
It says 6h06
